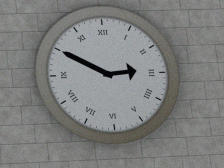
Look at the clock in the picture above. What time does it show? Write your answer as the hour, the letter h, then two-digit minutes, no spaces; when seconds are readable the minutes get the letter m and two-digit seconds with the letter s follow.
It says 2h50
